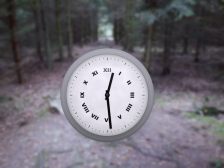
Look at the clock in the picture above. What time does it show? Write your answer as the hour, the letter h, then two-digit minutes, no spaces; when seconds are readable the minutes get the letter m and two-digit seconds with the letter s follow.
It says 12h29
